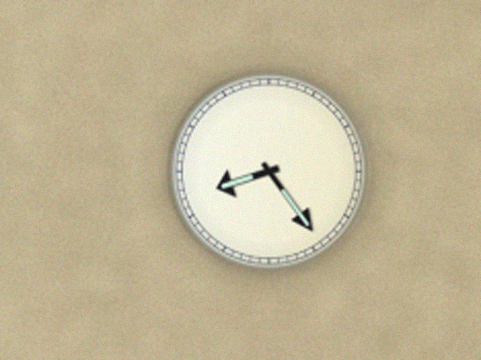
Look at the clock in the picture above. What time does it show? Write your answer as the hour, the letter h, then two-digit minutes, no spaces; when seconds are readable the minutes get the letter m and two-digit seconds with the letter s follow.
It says 8h24
